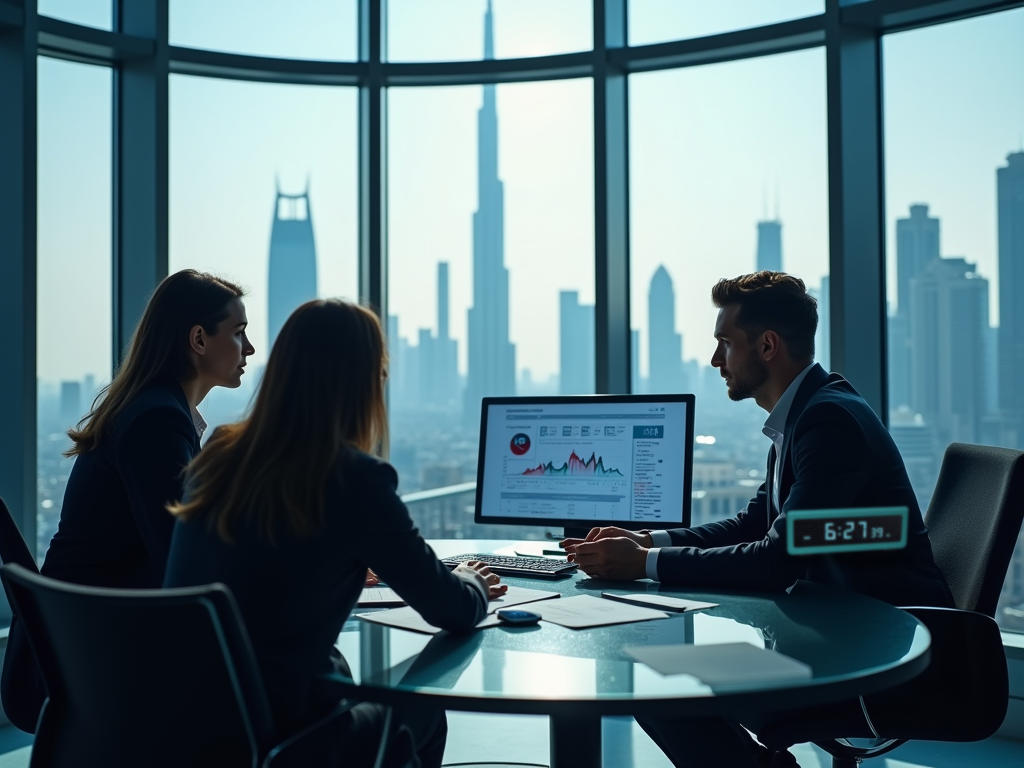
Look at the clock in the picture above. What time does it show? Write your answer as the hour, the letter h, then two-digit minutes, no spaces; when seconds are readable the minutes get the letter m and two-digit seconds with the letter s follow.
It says 6h27
